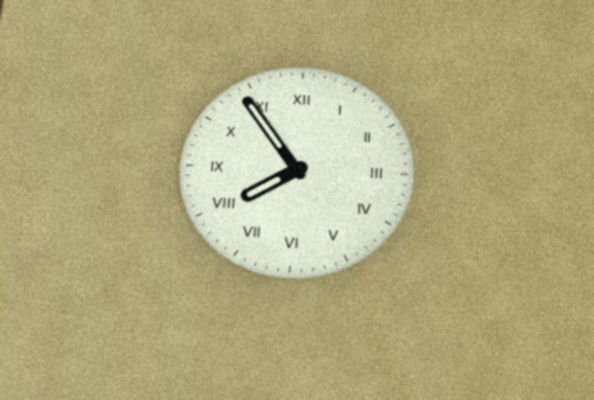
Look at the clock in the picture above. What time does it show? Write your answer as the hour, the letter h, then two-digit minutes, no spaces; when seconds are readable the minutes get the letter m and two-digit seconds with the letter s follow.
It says 7h54
